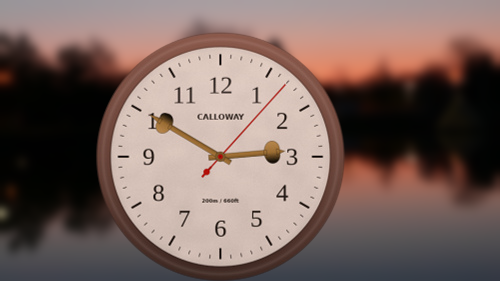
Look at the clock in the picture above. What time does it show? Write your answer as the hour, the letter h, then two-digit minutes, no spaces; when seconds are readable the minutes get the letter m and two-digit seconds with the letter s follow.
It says 2h50m07s
